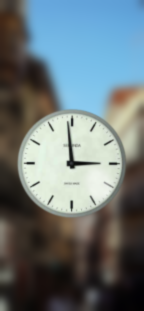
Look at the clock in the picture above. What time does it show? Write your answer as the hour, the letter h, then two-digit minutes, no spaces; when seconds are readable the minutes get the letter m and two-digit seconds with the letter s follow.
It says 2h59
